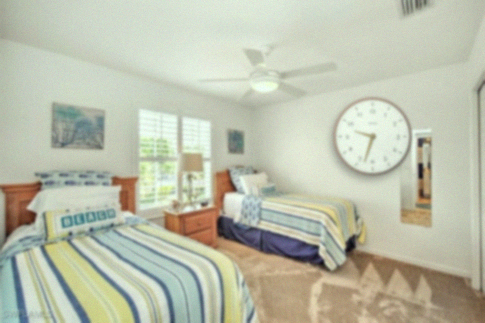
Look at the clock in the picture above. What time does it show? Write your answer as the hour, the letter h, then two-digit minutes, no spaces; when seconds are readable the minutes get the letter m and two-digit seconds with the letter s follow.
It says 9h33
